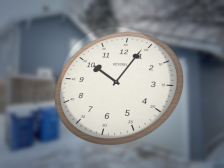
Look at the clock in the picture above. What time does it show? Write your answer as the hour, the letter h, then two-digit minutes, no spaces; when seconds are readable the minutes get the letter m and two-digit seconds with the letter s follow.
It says 10h04
